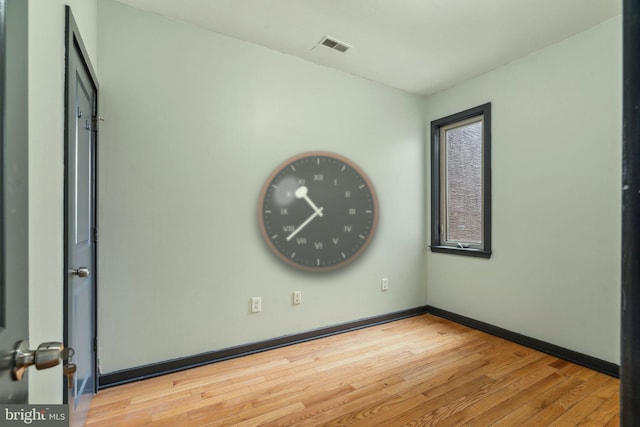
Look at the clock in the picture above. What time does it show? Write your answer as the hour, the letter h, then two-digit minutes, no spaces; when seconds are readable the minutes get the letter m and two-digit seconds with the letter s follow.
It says 10h38
